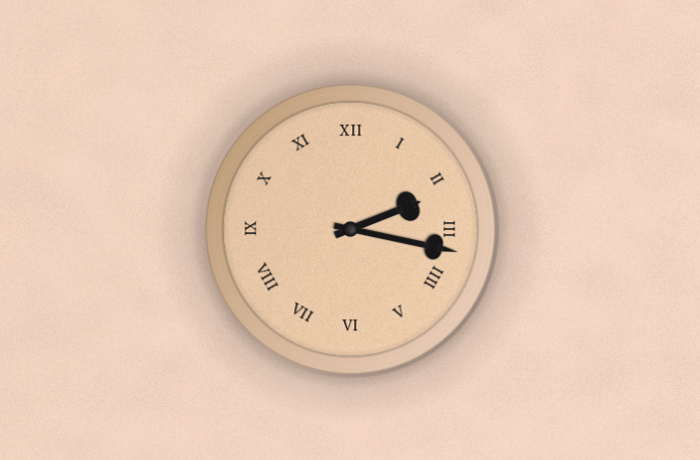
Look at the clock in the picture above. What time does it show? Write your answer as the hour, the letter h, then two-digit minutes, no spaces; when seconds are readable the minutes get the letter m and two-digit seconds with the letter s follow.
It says 2h17
